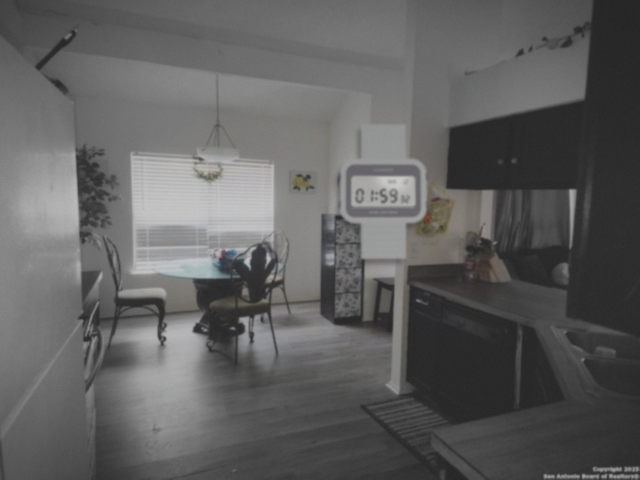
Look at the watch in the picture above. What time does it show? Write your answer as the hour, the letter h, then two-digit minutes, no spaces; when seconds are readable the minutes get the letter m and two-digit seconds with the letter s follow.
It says 1h59
